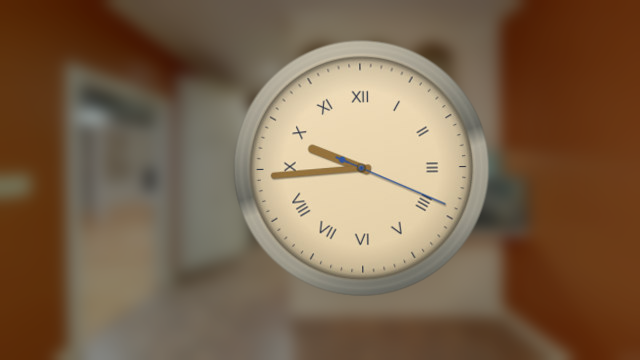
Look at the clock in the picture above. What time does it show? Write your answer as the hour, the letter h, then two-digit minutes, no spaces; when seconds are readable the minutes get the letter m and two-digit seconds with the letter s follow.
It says 9h44m19s
